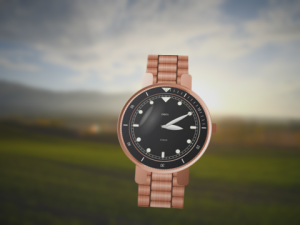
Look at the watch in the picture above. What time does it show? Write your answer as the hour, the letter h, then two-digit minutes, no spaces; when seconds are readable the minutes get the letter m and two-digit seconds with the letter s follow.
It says 3h10
